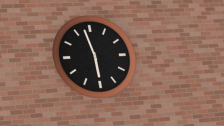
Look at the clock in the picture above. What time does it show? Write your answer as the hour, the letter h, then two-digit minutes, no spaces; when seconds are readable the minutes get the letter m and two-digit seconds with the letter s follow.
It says 5h58
